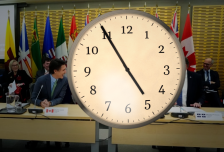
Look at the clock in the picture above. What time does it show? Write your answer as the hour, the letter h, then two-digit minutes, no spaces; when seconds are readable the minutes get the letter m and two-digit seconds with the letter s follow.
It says 4h55
